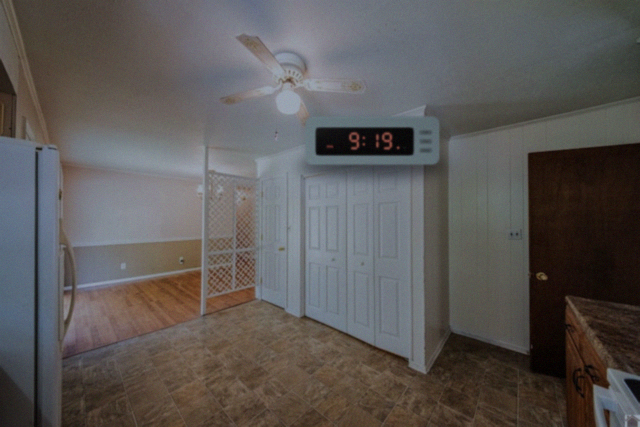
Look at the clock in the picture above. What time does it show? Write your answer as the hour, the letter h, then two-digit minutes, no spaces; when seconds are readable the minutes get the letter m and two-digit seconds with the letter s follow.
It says 9h19
